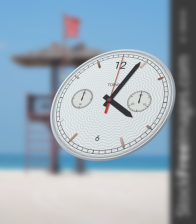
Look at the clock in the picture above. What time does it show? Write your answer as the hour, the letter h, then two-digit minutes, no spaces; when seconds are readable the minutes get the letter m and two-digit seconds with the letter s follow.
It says 4h04
